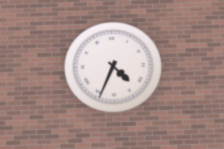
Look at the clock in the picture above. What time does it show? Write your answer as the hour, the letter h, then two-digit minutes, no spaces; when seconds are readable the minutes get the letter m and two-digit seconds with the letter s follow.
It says 4h34
